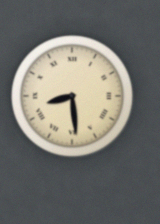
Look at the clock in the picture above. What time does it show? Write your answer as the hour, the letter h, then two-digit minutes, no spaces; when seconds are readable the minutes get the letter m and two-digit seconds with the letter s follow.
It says 8h29
